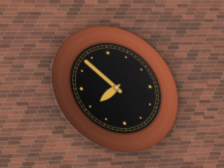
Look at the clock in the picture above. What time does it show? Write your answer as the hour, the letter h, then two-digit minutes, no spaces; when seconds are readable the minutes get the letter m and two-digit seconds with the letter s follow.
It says 7h53
